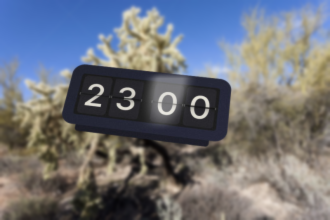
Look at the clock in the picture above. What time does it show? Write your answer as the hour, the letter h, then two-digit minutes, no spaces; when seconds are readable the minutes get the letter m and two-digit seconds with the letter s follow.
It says 23h00
